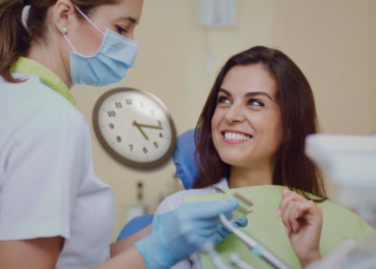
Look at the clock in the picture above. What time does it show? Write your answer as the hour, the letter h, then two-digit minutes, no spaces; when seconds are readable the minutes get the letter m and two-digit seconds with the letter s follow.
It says 5h17
